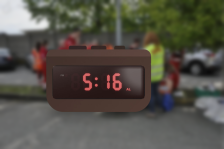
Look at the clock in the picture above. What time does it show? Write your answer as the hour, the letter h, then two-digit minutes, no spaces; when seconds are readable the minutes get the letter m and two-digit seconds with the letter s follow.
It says 5h16
